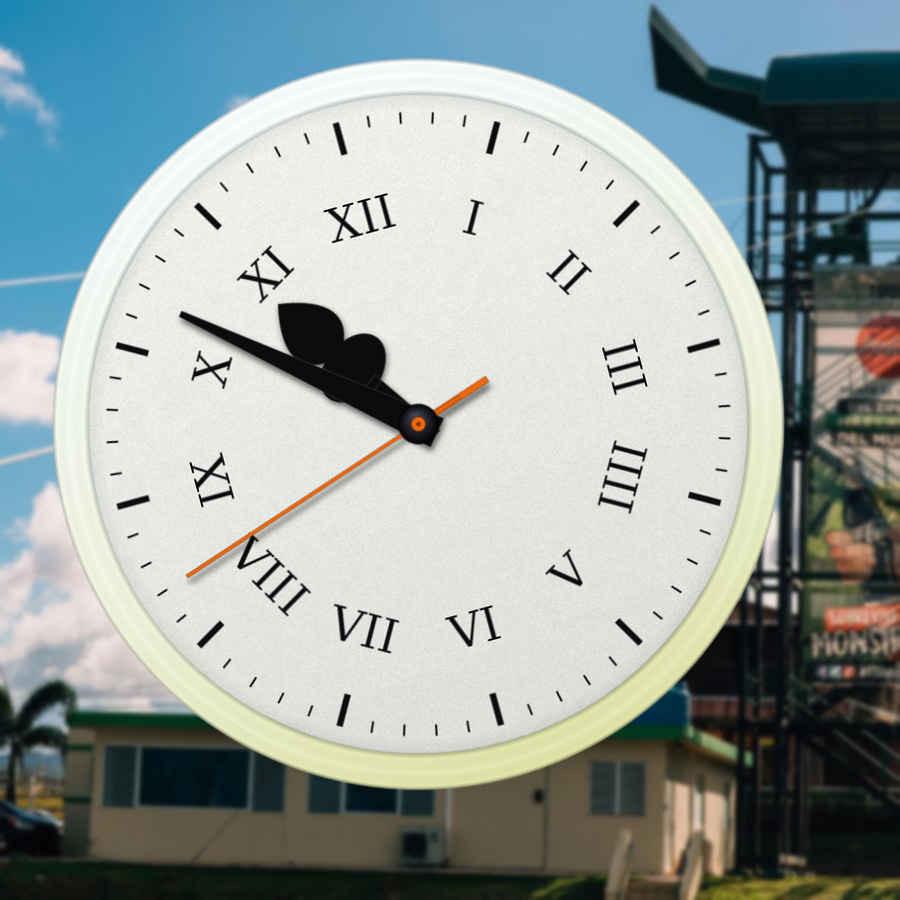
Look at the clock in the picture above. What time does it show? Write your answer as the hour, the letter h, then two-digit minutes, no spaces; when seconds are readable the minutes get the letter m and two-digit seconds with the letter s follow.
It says 10h51m42s
